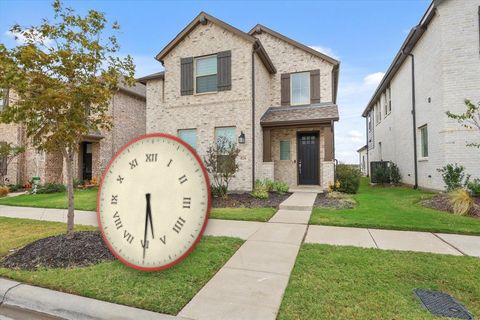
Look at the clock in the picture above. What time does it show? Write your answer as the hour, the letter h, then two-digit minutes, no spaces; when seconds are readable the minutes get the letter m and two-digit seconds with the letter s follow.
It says 5h30
